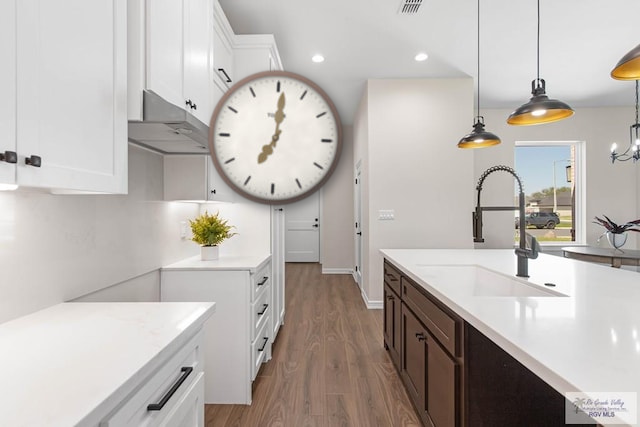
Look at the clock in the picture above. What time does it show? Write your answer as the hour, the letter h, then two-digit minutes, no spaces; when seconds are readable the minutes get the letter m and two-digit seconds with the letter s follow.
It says 7h01
